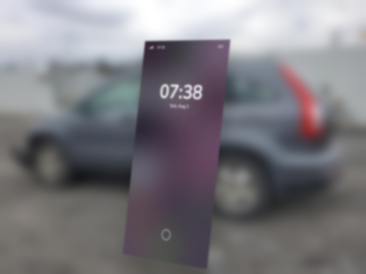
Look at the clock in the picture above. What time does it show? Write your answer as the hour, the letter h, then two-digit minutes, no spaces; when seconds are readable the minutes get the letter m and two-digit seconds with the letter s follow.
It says 7h38
